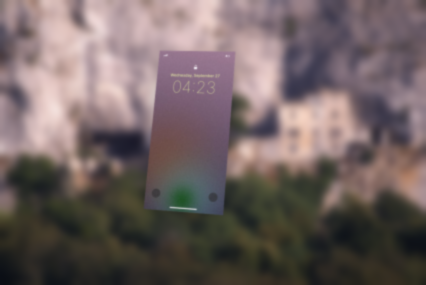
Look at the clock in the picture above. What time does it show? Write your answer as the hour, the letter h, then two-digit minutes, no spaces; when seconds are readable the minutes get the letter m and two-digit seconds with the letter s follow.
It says 4h23
